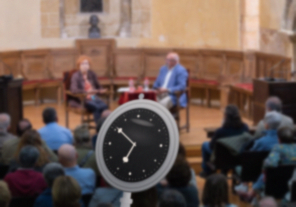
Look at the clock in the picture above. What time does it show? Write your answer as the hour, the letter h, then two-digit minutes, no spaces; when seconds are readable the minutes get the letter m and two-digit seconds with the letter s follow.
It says 6h51
